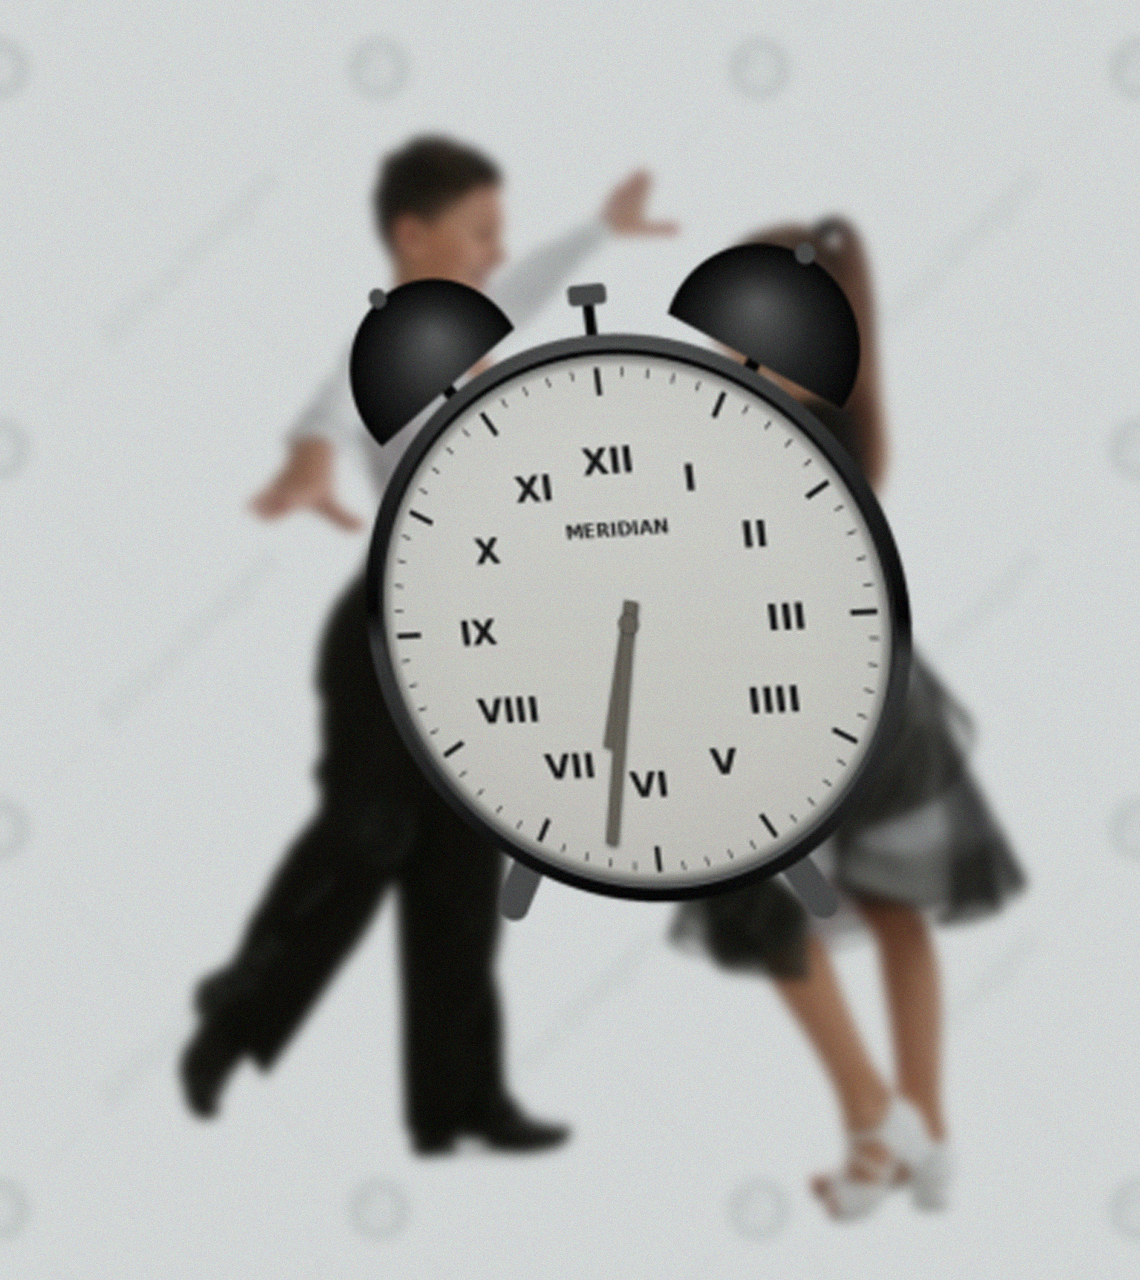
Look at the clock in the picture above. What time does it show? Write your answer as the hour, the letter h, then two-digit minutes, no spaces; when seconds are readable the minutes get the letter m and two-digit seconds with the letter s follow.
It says 6h32
